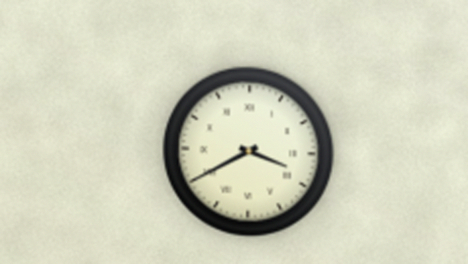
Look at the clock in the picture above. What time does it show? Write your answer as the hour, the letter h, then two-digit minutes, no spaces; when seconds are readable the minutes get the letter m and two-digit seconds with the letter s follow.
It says 3h40
